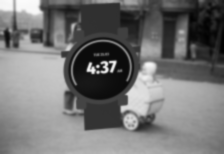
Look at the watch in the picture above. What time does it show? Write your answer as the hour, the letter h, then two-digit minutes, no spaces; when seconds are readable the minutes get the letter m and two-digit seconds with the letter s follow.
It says 4h37
